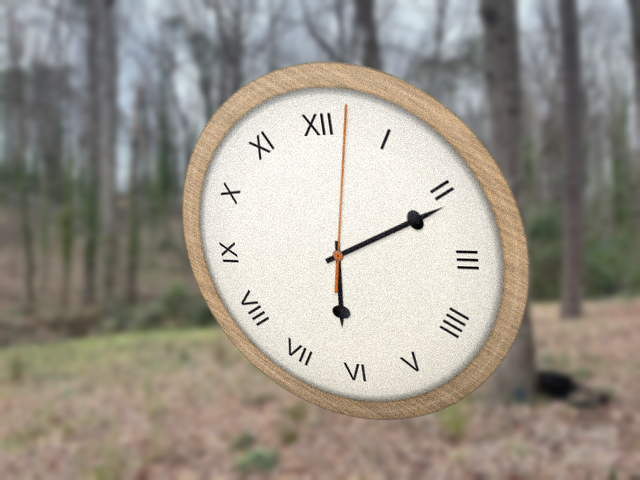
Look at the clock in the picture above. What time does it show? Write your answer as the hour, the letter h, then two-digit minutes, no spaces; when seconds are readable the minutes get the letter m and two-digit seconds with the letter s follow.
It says 6h11m02s
